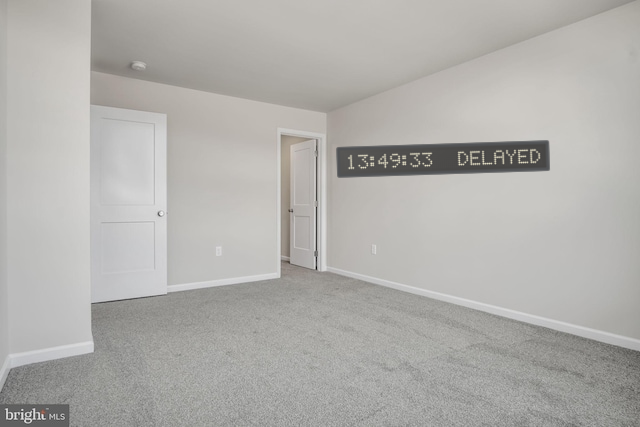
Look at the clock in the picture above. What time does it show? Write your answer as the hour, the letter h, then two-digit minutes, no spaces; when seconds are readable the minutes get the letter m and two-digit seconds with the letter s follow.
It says 13h49m33s
